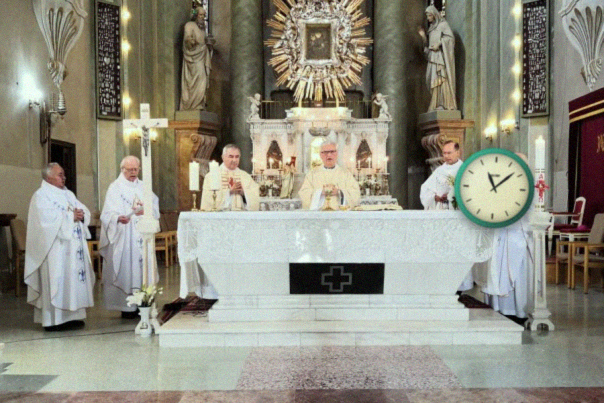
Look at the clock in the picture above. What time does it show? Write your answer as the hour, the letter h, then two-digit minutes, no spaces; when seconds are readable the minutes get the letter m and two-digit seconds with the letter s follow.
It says 11h08
